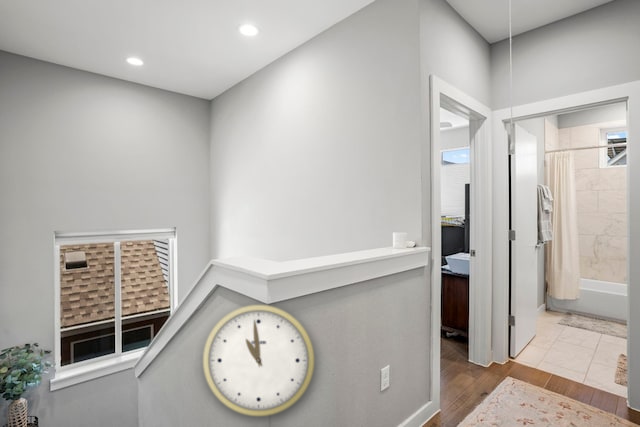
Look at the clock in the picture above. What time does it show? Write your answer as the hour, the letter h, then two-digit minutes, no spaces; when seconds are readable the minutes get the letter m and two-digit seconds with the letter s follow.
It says 10h59
